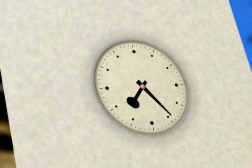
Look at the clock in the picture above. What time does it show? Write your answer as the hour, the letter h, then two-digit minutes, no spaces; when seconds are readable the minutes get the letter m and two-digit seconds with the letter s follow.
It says 7h24
